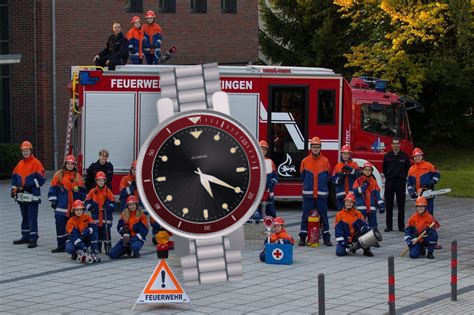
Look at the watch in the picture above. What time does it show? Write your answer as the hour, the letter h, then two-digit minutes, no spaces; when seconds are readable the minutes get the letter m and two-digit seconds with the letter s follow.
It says 5h20
